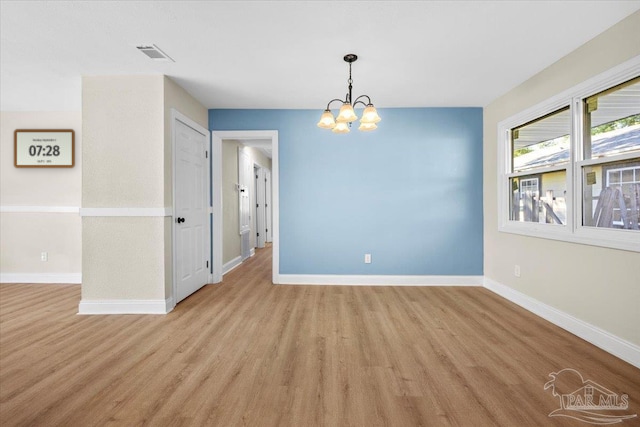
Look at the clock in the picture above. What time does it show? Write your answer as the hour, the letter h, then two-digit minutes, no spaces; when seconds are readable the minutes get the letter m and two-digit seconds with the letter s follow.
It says 7h28
